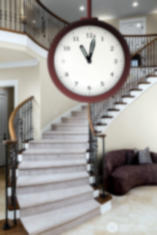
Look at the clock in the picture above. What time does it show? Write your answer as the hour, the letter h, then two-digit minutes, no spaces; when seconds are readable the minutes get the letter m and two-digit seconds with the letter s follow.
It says 11h02
